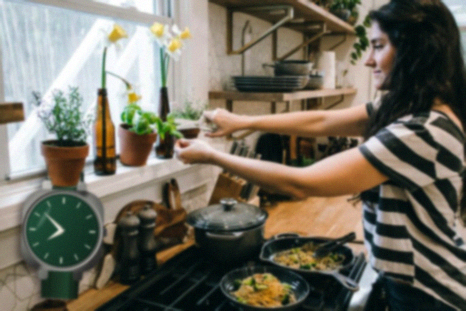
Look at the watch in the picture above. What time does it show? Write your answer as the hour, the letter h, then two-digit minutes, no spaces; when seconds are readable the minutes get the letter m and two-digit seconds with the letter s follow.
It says 7h52
